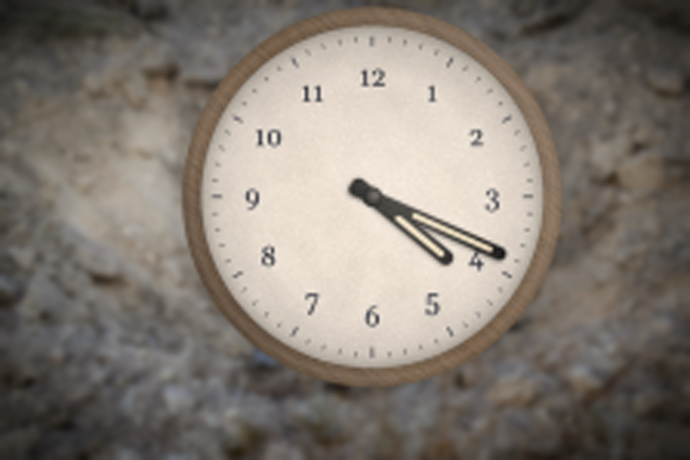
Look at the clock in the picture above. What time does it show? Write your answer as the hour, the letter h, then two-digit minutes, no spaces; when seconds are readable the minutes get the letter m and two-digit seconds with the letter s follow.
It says 4h19
